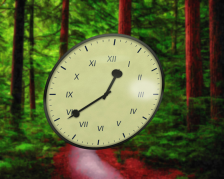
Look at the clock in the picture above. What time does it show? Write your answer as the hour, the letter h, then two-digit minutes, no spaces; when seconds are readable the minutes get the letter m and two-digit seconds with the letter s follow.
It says 12h39
